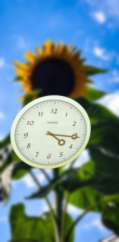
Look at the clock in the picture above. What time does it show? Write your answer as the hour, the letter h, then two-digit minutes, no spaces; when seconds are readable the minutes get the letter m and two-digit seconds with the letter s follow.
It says 4h16
